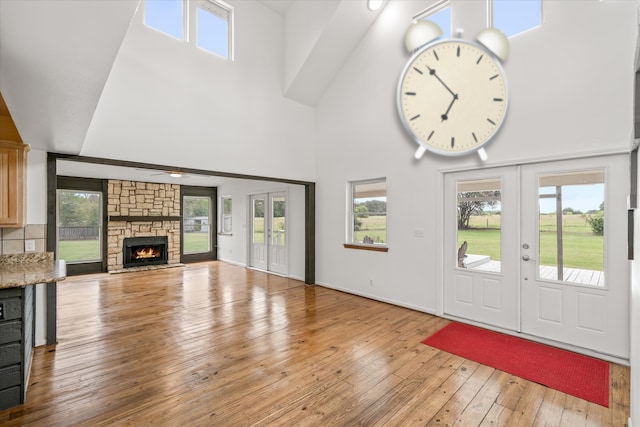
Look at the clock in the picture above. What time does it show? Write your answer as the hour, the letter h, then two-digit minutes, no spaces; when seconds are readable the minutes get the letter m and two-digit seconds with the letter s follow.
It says 6h52
